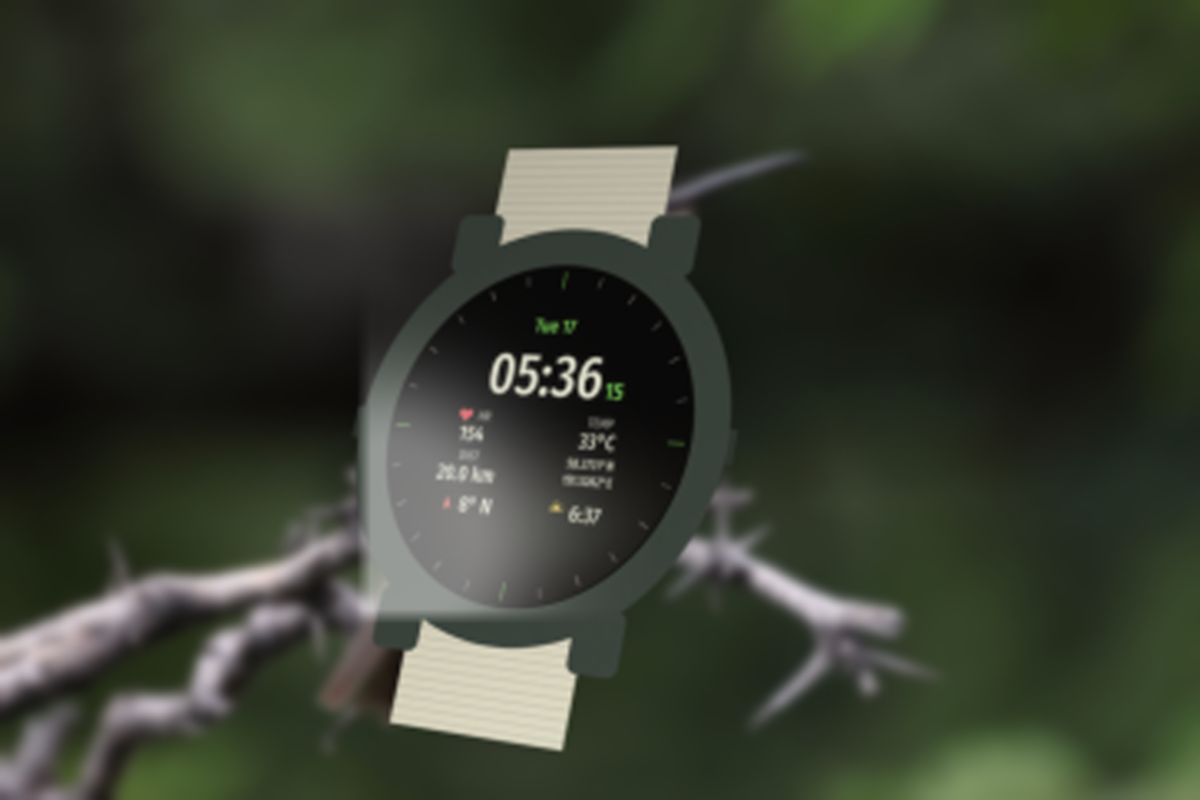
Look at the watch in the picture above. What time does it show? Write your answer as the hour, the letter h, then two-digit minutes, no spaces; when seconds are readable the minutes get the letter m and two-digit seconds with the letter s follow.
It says 5h36
